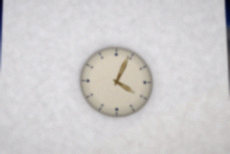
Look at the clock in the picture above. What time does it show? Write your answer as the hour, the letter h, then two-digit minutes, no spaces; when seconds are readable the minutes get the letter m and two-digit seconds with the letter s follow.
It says 4h04
